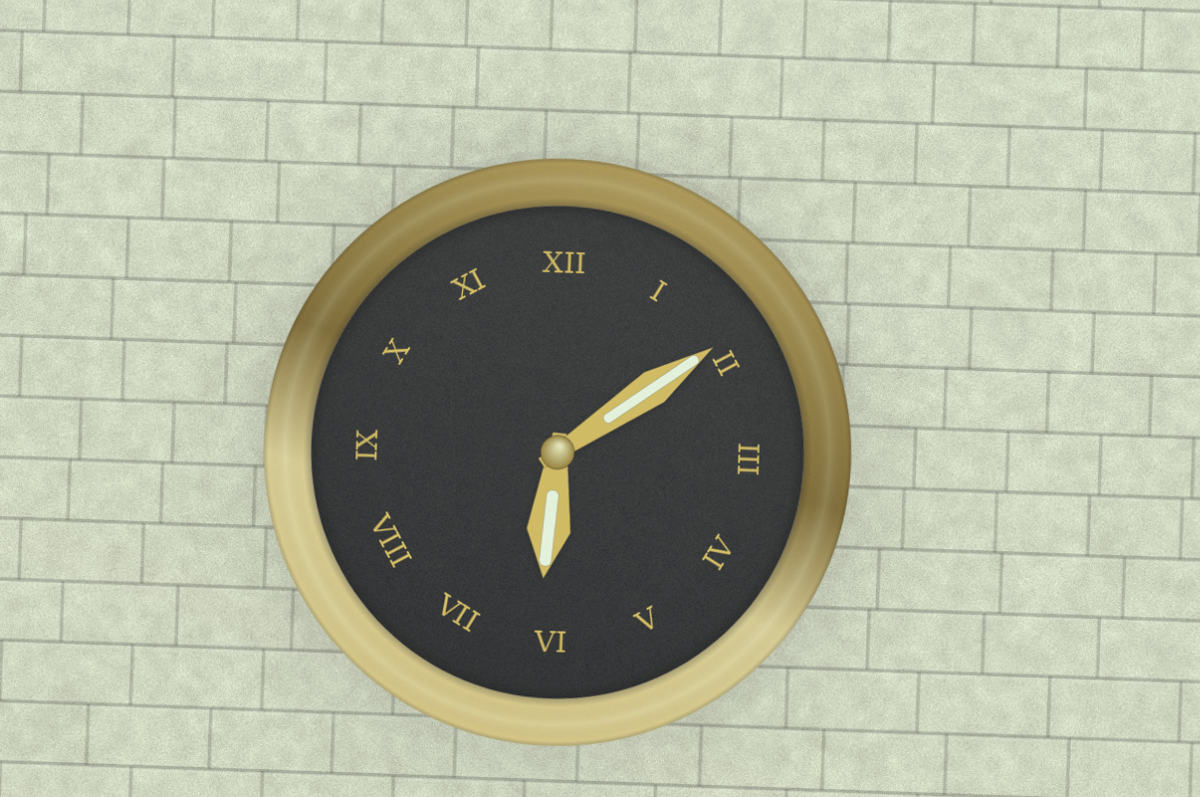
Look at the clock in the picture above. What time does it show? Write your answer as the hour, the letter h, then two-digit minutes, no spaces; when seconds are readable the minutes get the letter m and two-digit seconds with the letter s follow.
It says 6h09
